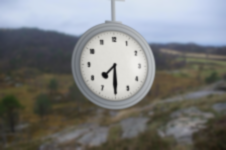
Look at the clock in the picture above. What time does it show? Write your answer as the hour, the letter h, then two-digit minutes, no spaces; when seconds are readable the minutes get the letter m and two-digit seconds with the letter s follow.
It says 7h30
